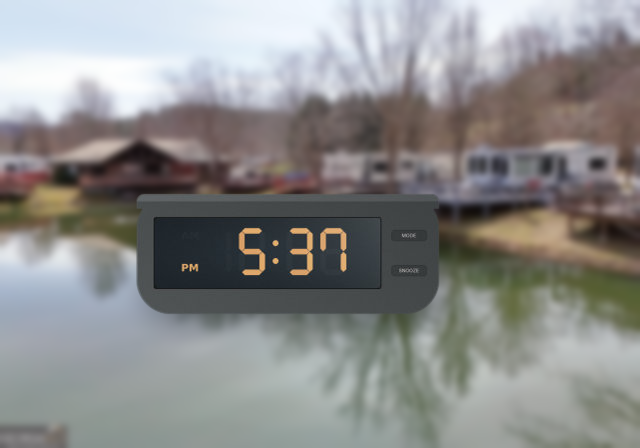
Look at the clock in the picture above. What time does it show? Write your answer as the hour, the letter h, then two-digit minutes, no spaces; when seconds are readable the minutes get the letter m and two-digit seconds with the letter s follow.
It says 5h37
